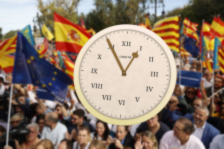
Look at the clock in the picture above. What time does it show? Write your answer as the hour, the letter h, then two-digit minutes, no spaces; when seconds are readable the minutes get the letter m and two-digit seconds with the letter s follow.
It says 12h55
